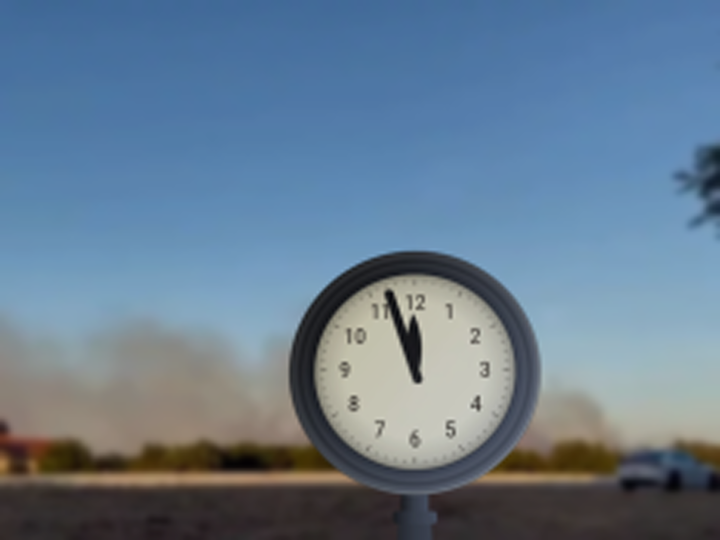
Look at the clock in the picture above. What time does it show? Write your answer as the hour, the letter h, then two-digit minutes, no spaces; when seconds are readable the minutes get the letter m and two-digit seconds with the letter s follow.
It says 11h57
